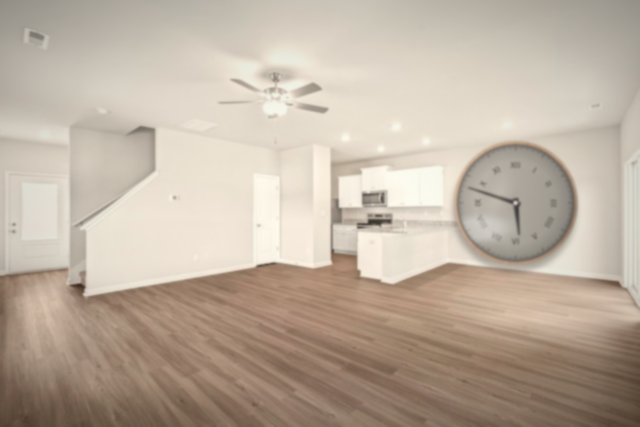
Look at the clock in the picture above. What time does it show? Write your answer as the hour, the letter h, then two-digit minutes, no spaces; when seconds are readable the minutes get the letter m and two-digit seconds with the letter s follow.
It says 5h48
